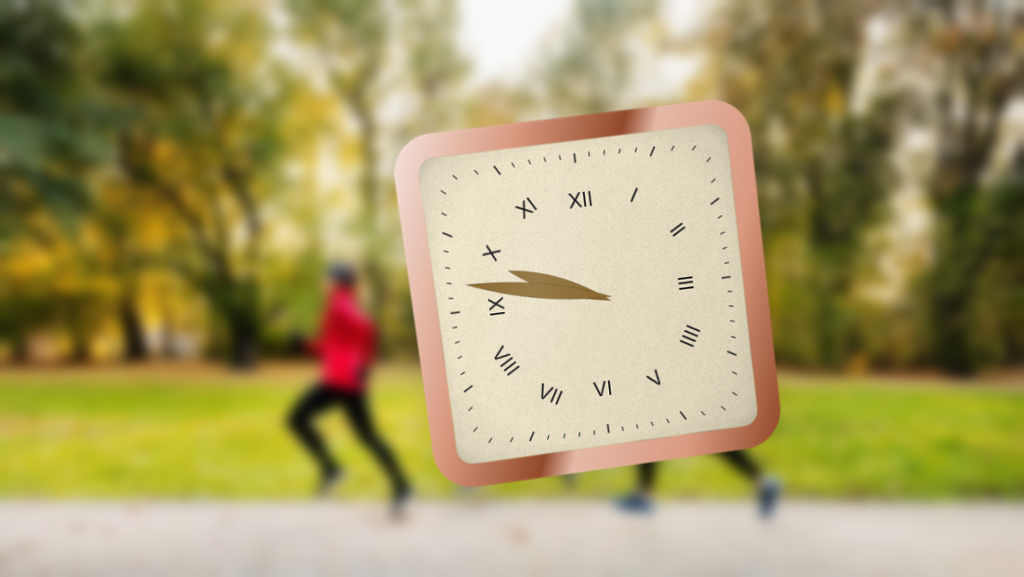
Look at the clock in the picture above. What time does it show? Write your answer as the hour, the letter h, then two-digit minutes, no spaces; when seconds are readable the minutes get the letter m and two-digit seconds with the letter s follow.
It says 9h47
